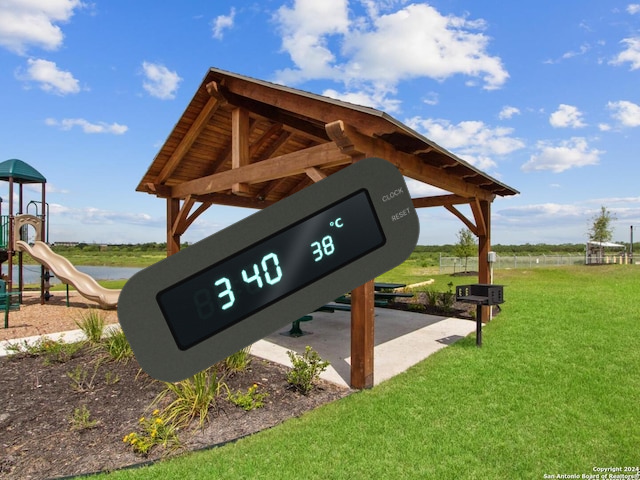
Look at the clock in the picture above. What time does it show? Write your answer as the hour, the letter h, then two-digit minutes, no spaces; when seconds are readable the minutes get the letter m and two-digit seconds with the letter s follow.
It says 3h40
